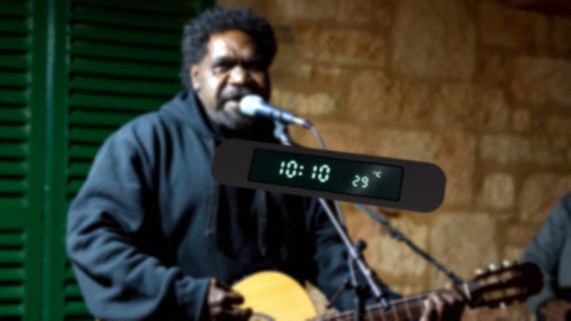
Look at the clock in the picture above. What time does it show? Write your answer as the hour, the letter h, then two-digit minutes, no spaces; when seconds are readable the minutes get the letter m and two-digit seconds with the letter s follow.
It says 10h10
